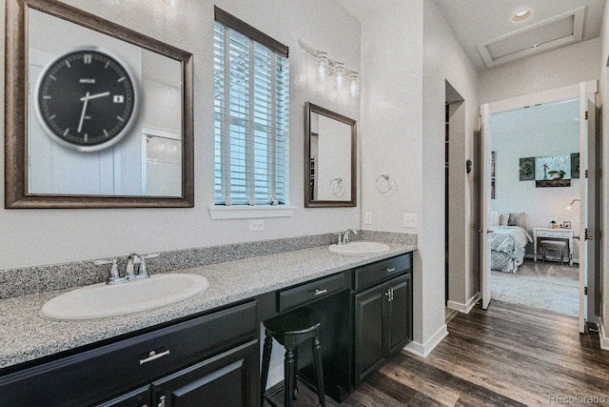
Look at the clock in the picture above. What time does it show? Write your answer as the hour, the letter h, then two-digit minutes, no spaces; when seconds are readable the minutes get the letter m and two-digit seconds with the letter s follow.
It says 2h32
